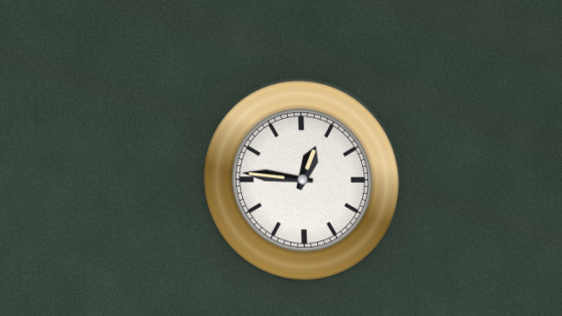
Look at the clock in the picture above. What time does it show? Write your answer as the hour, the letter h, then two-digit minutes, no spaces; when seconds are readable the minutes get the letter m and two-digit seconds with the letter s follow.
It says 12h46
